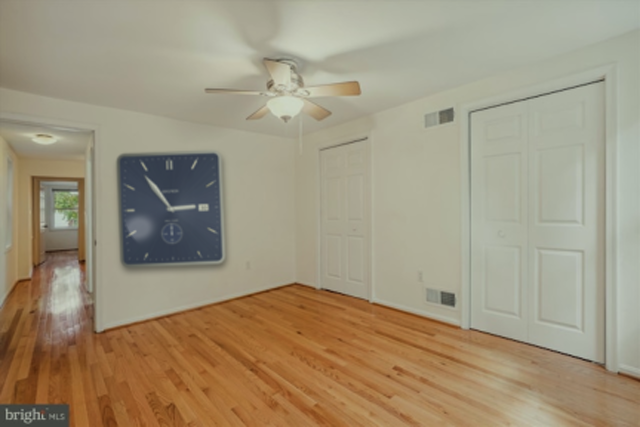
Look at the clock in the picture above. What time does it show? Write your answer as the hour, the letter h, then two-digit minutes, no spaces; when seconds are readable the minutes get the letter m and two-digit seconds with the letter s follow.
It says 2h54
